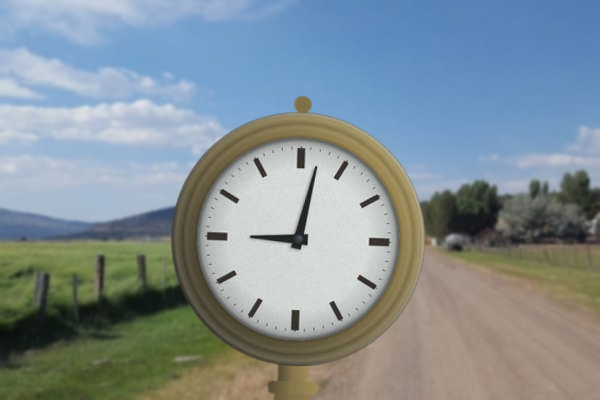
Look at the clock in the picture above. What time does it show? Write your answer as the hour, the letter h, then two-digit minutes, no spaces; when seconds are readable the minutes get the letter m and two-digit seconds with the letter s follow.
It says 9h02
